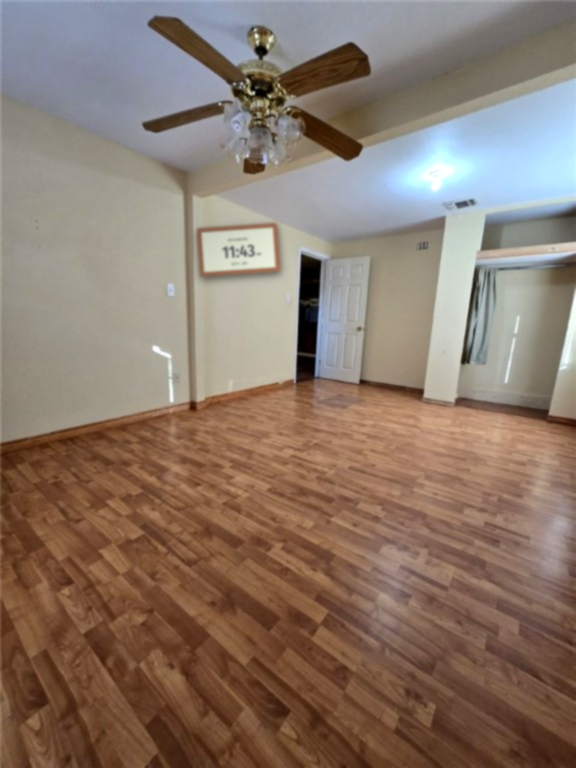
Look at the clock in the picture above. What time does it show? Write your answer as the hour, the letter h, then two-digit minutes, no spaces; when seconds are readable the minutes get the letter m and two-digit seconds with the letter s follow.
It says 11h43
